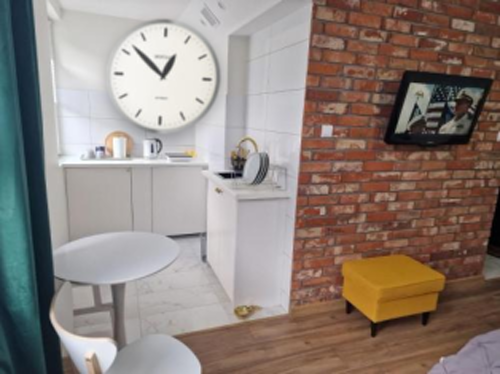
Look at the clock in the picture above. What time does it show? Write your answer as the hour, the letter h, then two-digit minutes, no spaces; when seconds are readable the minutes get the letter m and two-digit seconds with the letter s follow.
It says 12h52
